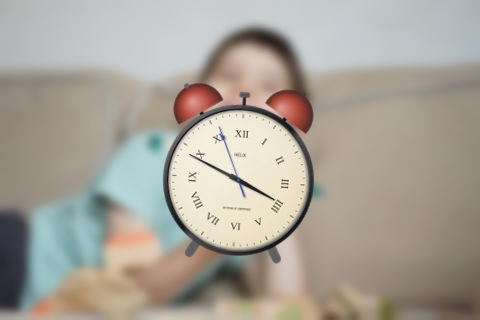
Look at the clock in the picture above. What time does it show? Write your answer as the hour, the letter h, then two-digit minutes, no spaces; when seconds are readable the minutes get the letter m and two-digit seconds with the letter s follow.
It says 3h48m56s
